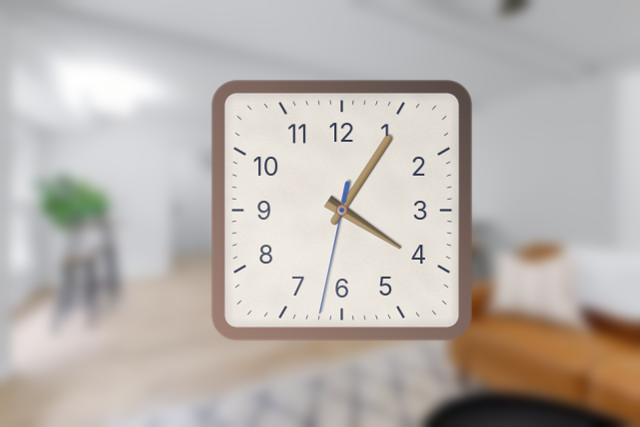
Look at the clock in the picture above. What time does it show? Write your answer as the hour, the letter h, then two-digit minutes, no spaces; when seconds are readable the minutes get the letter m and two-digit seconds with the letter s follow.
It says 4h05m32s
